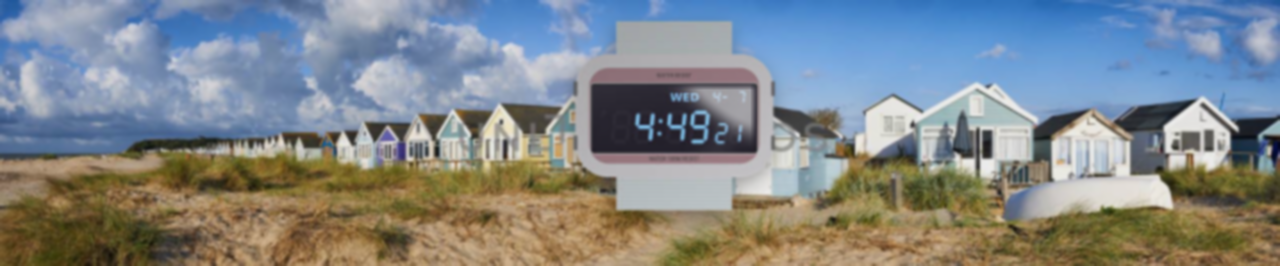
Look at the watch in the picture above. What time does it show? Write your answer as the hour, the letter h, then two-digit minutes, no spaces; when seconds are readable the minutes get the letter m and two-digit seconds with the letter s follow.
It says 4h49m21s
